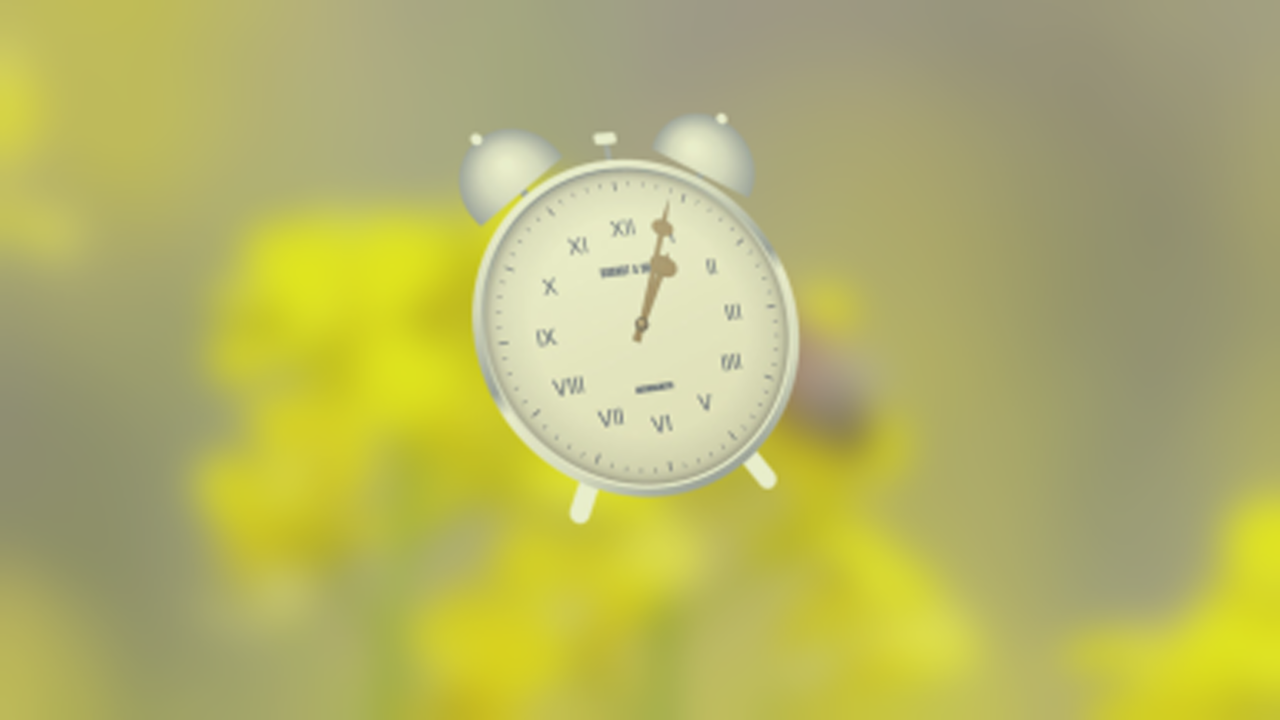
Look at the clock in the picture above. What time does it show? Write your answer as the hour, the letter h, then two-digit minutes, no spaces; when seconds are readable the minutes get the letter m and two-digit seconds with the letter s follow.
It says 1h04
